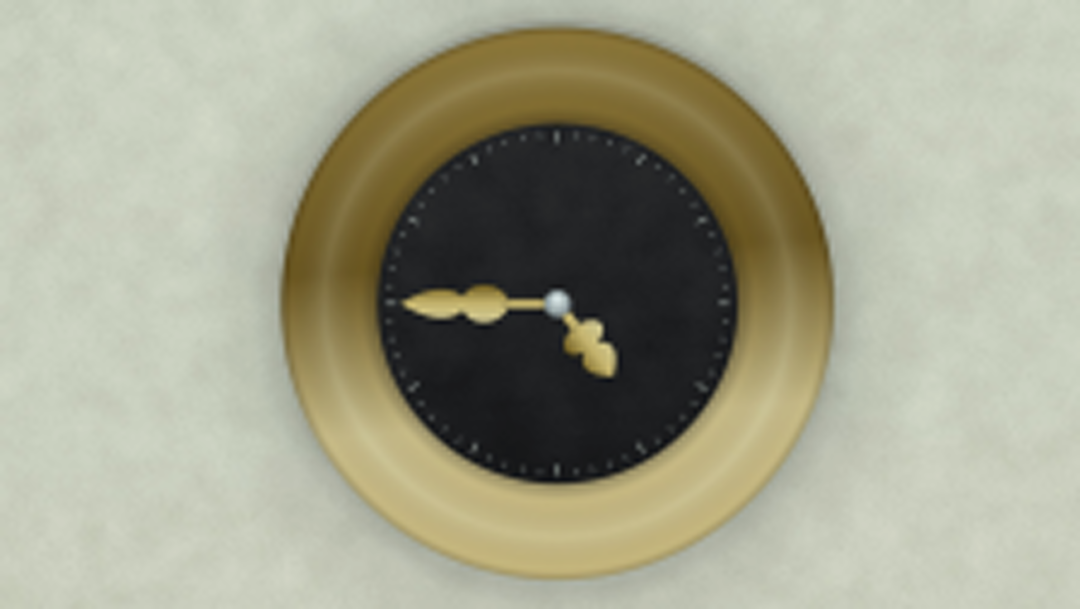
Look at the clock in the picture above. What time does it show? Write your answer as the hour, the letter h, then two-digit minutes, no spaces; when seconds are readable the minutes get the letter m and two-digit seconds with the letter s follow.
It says 4h45
